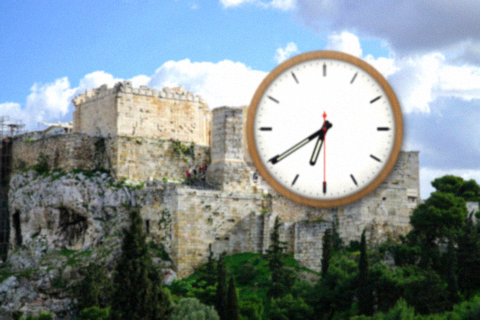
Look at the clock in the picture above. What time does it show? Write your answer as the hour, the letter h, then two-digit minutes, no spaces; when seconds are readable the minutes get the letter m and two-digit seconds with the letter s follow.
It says 6h39m30s
